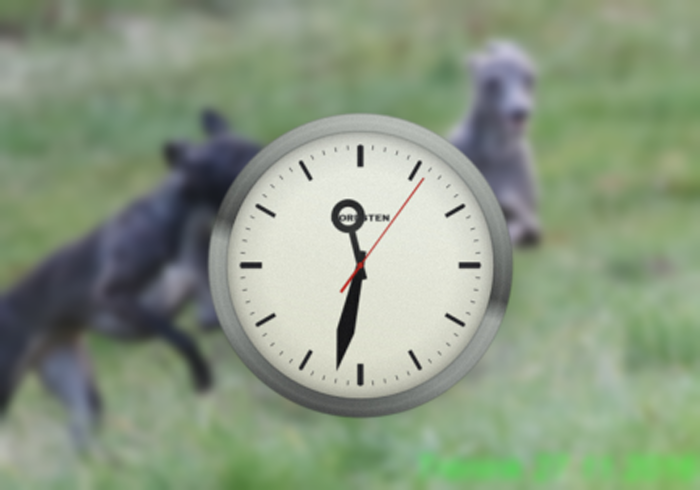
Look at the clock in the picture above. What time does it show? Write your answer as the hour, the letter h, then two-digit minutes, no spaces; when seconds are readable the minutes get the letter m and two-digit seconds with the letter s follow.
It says 11h32m06s
